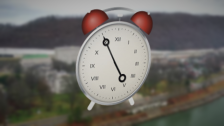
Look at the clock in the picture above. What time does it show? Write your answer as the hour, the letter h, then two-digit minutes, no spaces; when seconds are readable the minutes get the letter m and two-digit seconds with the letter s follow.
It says 4h55
